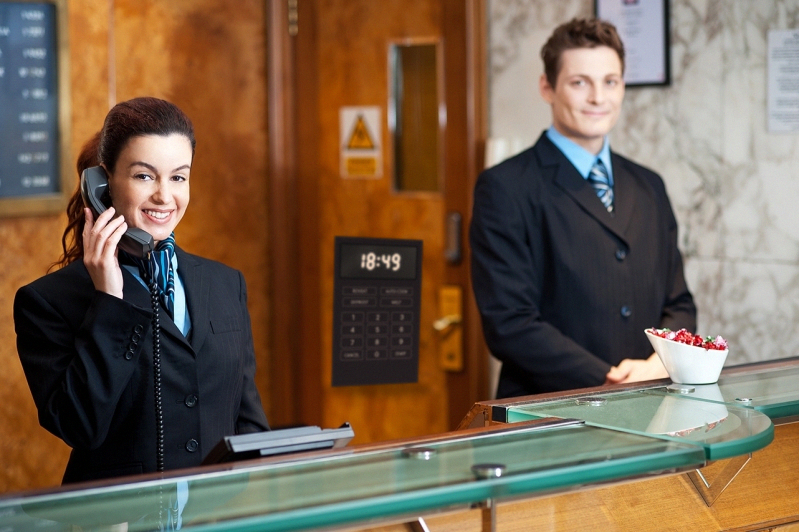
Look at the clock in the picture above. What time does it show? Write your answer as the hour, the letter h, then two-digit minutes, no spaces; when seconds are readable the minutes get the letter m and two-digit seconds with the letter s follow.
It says 18h49
